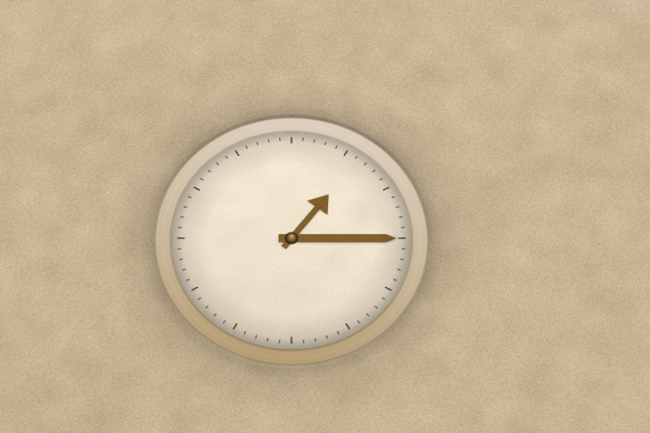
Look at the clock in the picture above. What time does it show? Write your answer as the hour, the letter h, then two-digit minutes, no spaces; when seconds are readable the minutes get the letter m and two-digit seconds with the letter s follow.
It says 1h15
